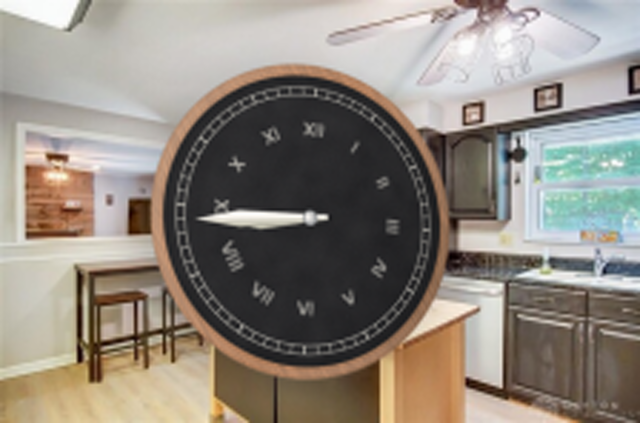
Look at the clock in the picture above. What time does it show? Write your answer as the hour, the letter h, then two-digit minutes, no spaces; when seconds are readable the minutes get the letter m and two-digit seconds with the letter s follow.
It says 8h44
